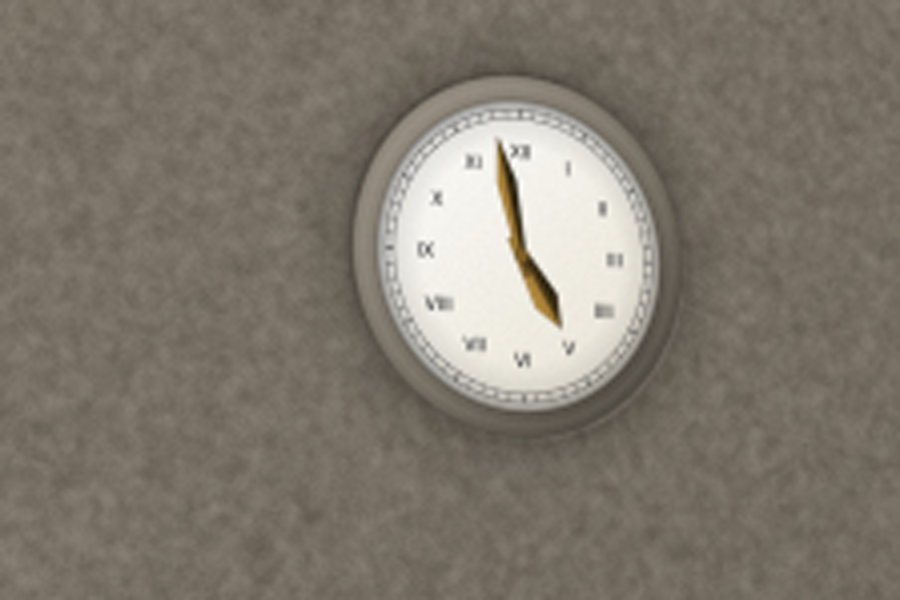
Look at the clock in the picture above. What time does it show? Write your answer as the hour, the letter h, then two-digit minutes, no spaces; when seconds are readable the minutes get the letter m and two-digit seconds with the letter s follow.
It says 4h58
